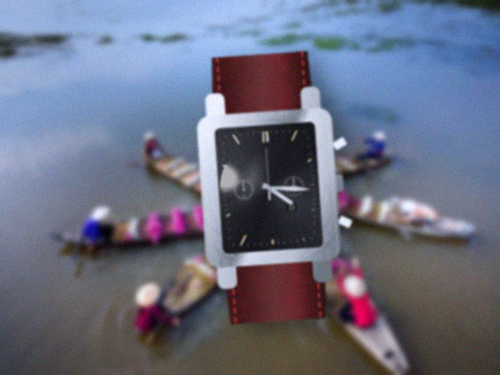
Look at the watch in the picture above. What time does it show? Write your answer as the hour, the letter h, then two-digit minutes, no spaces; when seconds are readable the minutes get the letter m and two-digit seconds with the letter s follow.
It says 4h16
